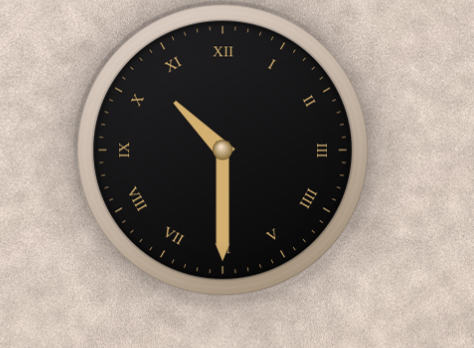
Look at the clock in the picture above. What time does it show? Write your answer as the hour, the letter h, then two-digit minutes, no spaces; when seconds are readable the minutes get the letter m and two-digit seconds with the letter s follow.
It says 10h30
